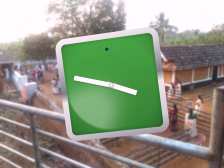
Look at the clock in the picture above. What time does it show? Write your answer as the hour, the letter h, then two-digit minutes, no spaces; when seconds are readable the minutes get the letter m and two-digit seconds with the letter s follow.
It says 3h48
